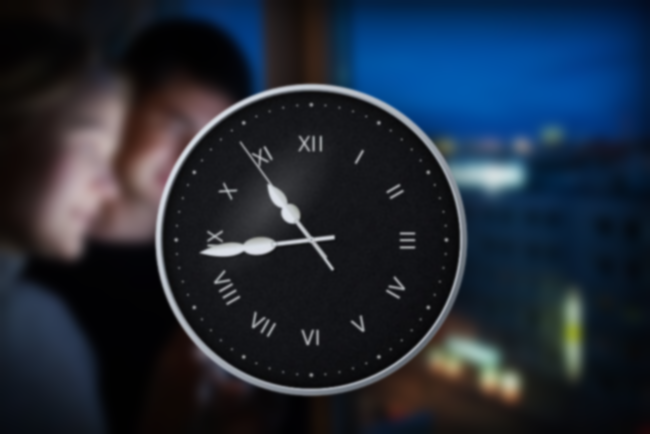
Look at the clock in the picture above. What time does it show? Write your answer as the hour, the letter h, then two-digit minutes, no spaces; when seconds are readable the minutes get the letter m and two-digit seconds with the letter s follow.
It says 10h43m54s
